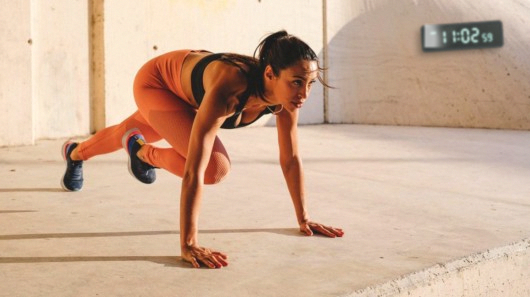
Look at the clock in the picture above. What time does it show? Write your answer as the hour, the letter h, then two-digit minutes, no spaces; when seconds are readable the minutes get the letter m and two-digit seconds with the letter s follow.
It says 11h02
